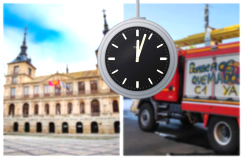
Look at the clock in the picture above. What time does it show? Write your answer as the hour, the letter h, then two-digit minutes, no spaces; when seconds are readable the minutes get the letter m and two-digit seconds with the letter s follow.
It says 12h03
